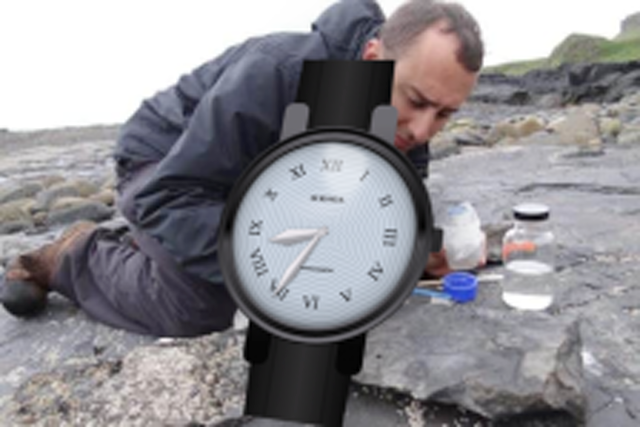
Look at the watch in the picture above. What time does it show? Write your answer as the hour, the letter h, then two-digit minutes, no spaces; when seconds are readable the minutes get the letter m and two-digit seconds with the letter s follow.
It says 8h35
